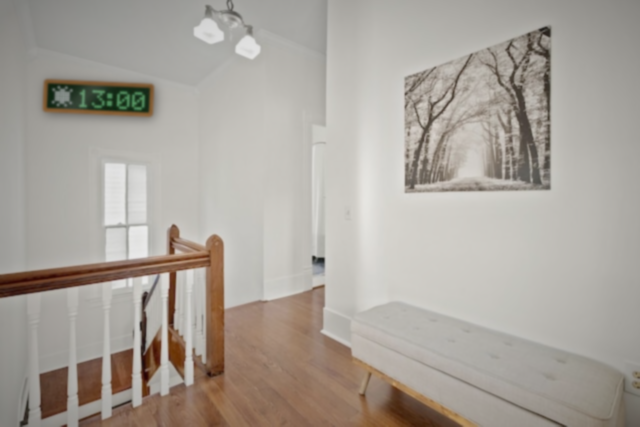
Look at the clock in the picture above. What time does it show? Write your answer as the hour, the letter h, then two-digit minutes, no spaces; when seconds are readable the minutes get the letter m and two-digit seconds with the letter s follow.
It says 13h00
